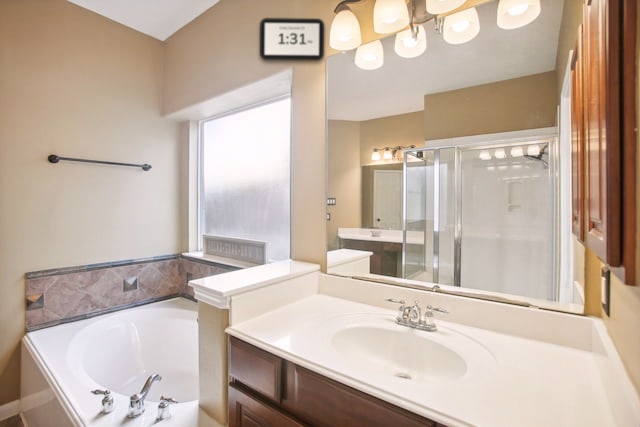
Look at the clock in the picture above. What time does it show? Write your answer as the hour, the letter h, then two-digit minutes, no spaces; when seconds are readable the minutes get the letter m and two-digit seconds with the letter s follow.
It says 1h31
